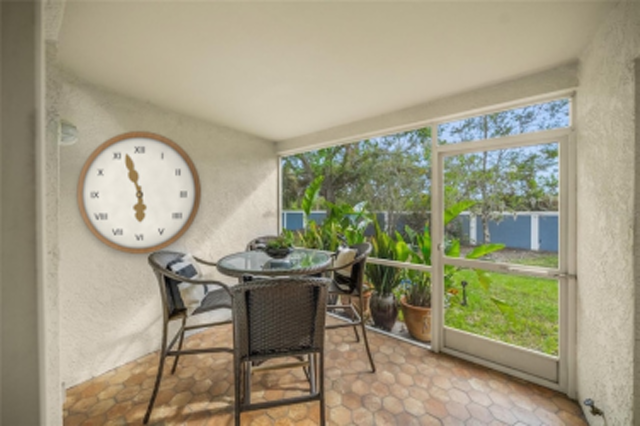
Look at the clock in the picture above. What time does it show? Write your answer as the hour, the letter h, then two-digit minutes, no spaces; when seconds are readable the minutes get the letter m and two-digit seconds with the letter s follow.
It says 5h57
